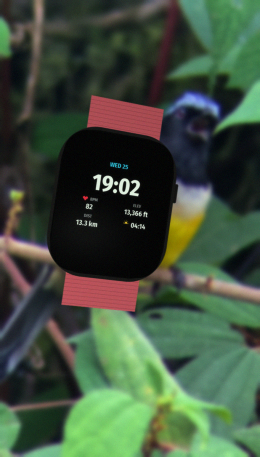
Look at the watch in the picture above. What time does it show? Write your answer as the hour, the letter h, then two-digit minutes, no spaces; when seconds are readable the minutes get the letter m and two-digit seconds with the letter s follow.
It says 19h02
